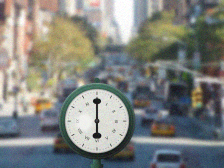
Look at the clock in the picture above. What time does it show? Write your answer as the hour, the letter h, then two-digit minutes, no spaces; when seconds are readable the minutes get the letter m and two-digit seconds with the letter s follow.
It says 6h00
